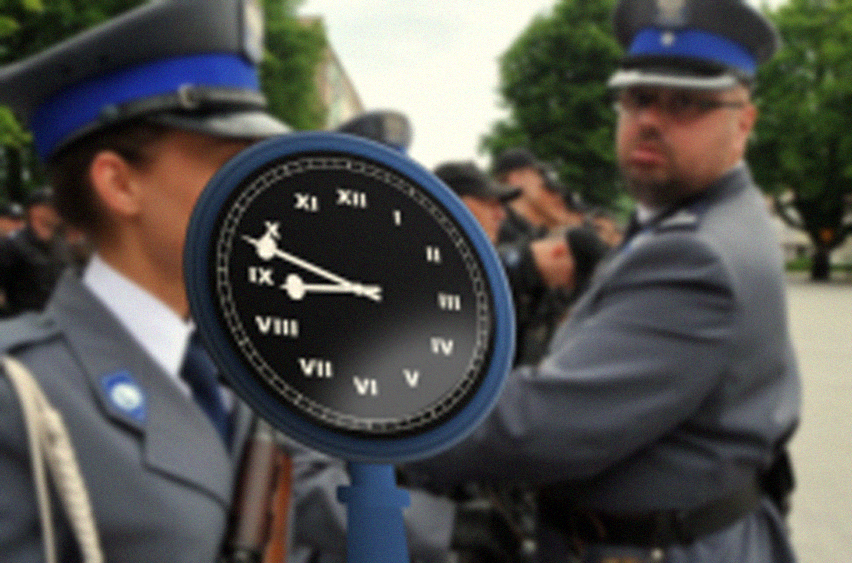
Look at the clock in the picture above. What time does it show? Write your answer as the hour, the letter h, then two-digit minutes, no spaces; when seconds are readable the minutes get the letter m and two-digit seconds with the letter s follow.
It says 8h48
